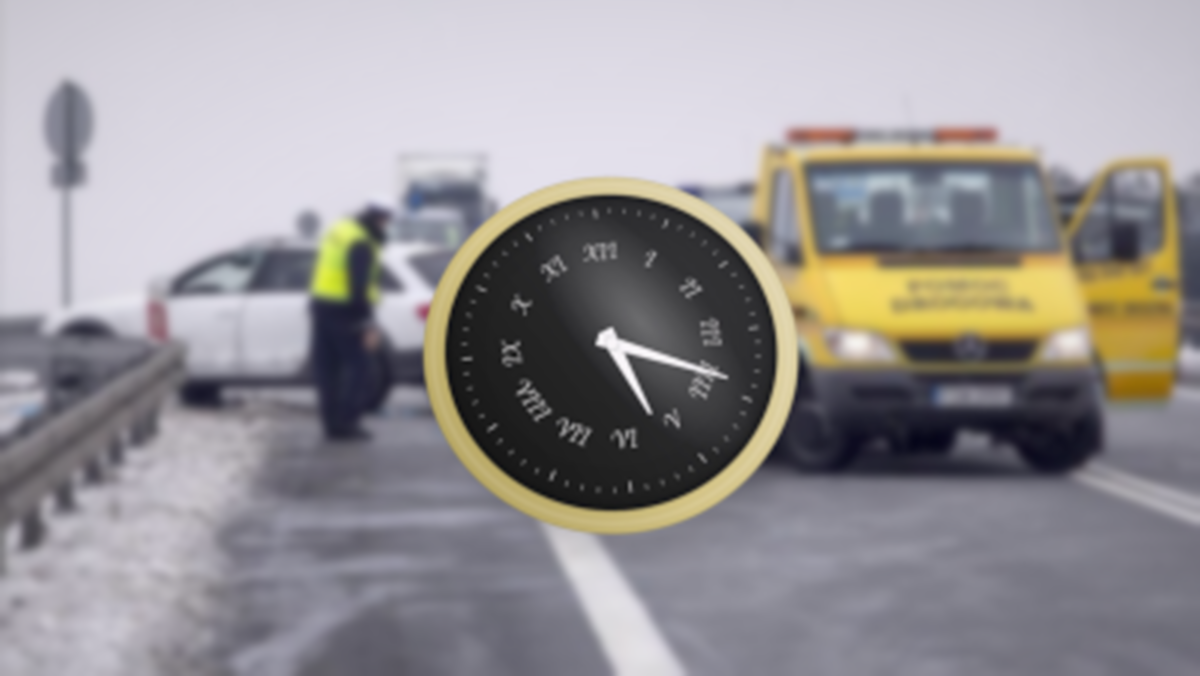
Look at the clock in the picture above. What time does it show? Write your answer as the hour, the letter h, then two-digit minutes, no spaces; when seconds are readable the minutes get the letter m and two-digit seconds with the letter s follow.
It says 5h19
